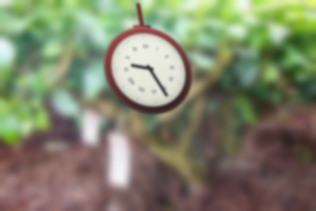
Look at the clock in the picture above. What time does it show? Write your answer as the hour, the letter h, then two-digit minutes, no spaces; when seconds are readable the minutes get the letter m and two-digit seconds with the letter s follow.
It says 9h26
